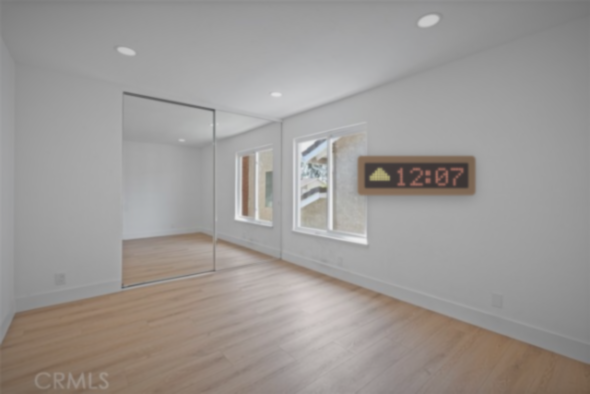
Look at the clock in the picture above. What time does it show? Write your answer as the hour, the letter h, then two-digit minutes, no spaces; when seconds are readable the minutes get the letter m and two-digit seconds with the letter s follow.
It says 12h07
